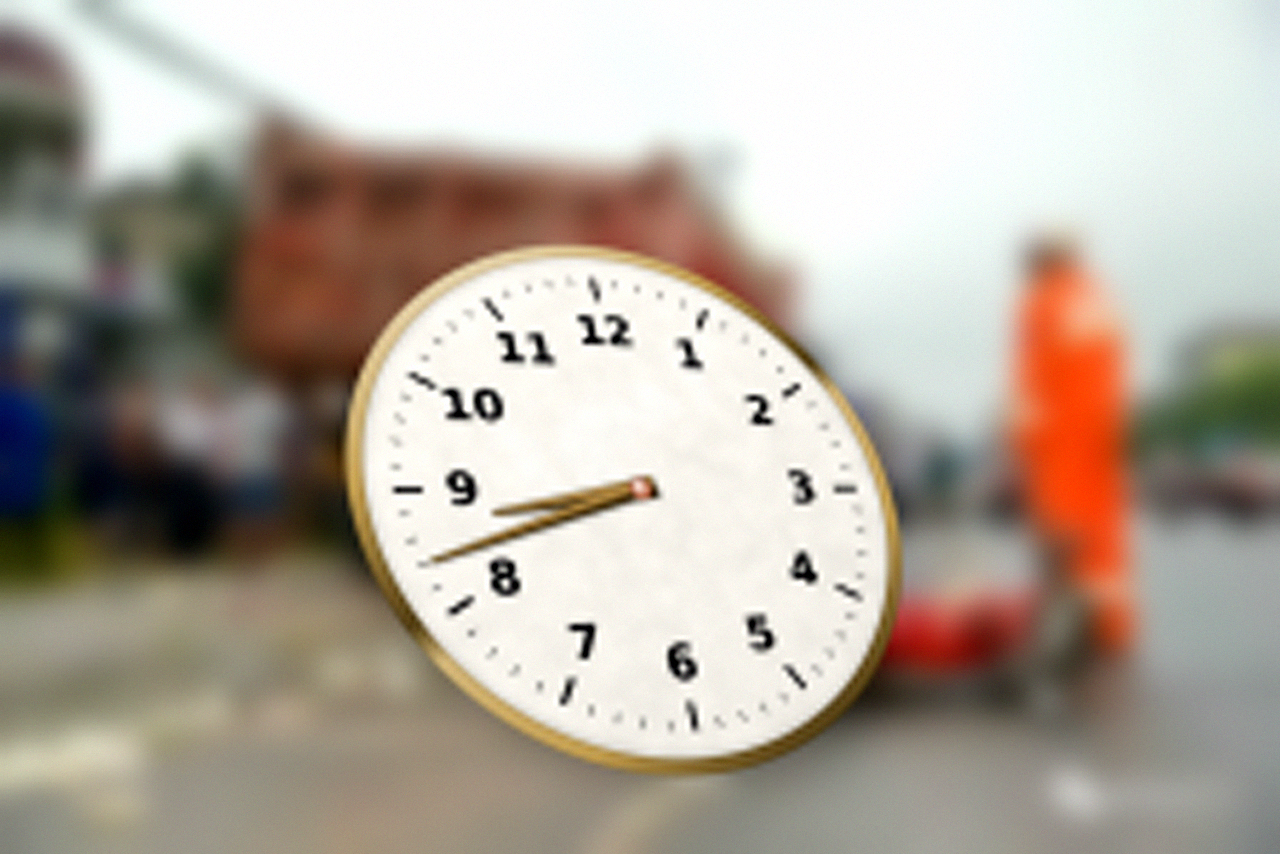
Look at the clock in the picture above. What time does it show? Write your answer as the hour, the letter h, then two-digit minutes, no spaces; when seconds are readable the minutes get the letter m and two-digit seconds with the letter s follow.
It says 8h42
